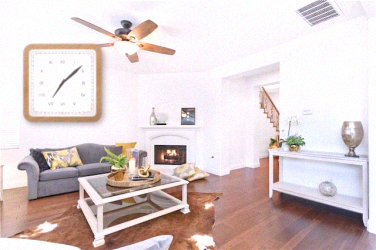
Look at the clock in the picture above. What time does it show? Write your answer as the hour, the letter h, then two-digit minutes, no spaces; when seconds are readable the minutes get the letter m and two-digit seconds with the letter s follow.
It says 7h08
